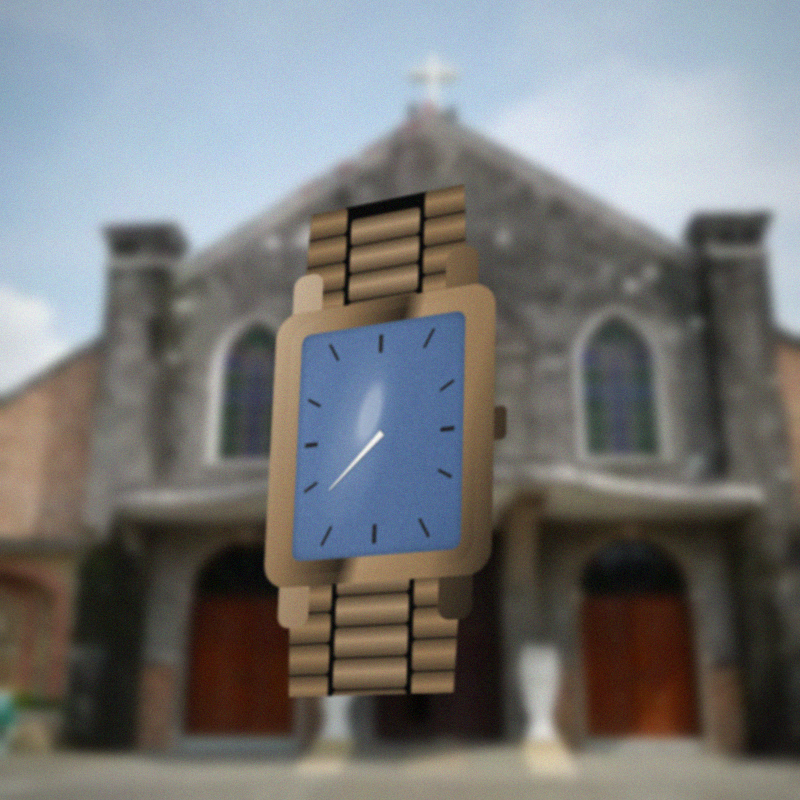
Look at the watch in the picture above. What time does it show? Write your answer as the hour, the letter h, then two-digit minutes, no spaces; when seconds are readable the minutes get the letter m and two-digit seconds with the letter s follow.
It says 7h38
